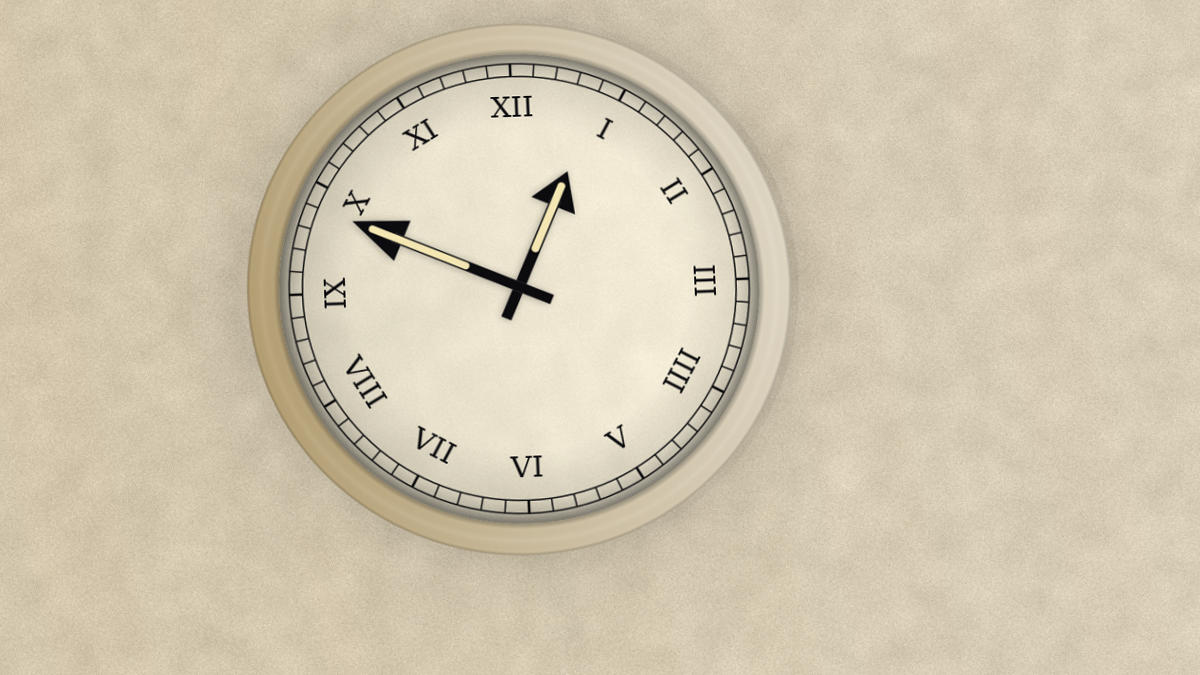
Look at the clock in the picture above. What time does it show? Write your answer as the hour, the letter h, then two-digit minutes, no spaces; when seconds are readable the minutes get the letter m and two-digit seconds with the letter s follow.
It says 12h49
